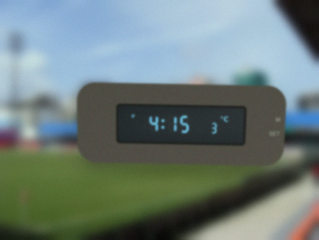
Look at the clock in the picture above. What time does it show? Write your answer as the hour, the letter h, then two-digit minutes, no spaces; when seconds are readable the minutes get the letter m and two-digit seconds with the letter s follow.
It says 4h15
